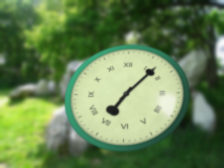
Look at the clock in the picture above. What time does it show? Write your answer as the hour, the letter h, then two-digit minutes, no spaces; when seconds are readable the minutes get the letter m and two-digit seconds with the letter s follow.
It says 7h07
